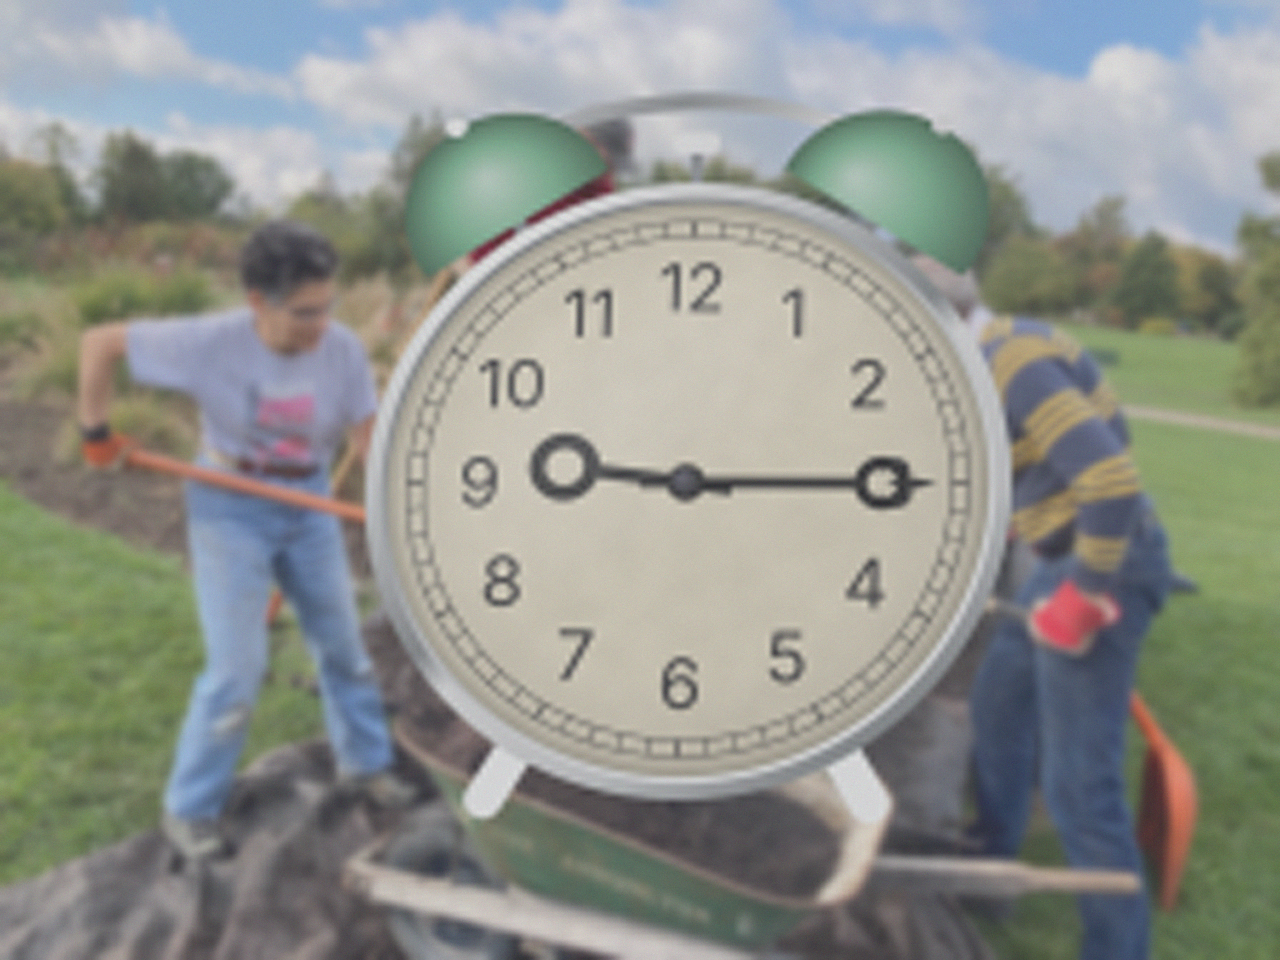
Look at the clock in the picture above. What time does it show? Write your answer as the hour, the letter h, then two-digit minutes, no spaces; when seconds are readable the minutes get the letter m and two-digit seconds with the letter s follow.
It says 9h15
